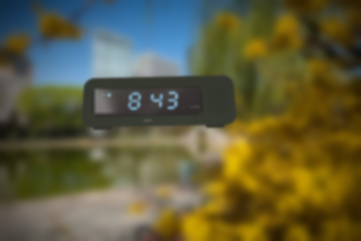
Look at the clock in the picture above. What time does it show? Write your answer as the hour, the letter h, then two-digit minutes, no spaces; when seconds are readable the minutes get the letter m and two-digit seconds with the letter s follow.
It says 8h43
